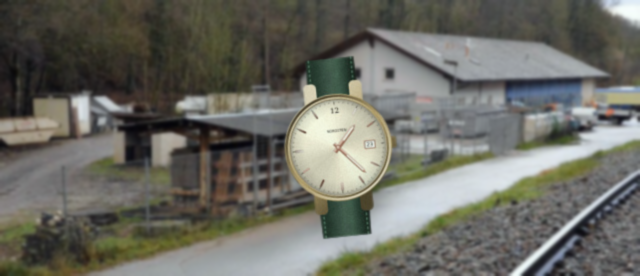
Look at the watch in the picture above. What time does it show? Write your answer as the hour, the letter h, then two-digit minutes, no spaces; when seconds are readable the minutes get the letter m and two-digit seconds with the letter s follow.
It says 1h23
